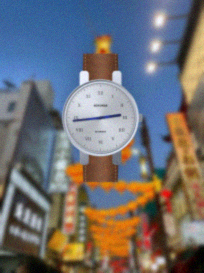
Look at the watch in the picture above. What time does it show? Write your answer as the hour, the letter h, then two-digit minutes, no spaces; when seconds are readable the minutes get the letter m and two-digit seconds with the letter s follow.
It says 2h44
